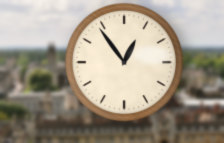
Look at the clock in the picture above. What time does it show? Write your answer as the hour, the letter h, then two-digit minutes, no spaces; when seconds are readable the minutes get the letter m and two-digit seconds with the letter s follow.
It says 12h54
